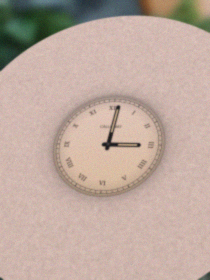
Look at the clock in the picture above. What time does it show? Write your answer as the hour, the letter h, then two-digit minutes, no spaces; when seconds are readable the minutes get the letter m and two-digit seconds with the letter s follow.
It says 3h01
